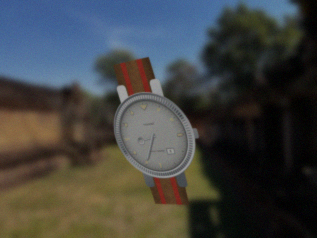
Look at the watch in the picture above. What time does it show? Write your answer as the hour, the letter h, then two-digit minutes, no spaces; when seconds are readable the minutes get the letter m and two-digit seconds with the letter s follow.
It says 8h35
